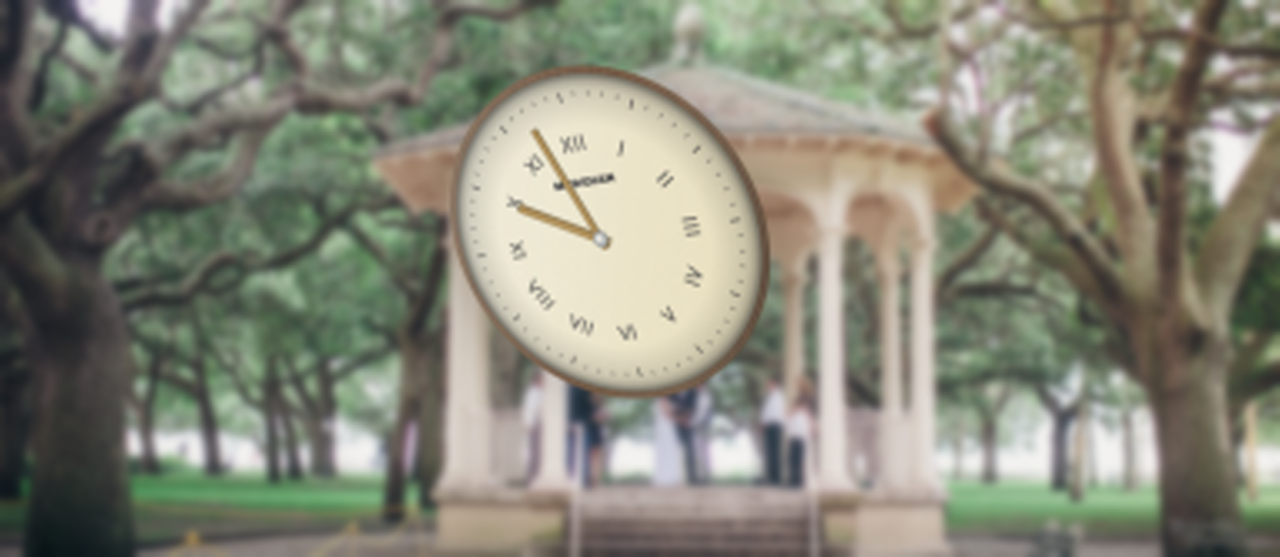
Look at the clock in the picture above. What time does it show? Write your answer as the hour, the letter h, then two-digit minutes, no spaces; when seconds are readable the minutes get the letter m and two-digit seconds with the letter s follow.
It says 9h57
